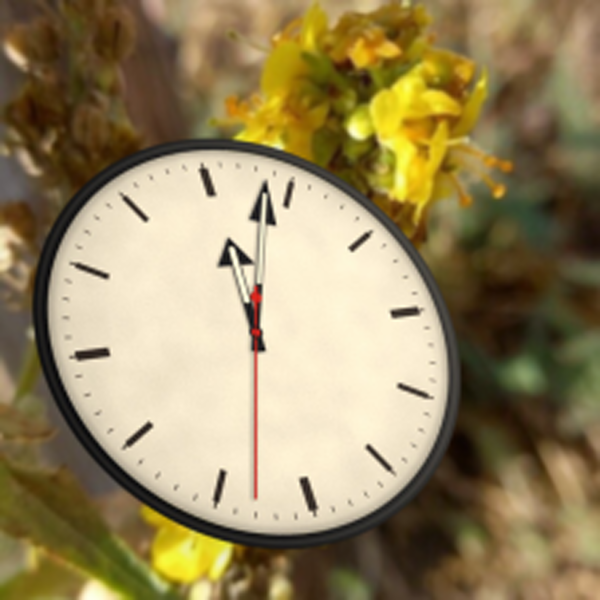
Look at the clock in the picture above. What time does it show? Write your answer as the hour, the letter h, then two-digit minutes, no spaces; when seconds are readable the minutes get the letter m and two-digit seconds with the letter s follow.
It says 12h03m33s
